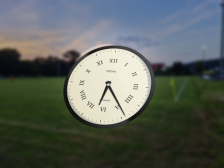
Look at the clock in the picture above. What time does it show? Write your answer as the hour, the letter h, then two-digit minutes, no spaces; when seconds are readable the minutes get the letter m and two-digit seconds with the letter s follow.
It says 6h24
